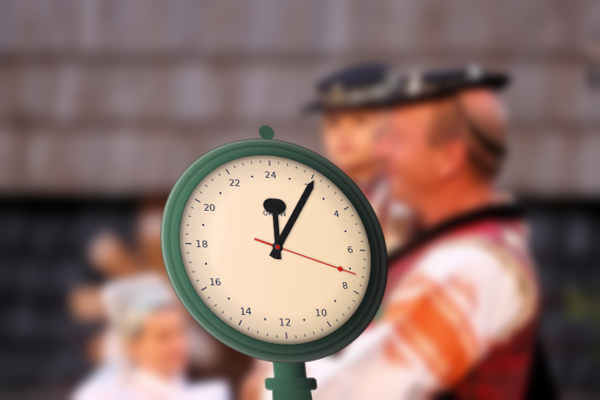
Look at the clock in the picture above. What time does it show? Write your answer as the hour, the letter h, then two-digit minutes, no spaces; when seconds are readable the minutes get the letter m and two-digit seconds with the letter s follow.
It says 0h05m18s
